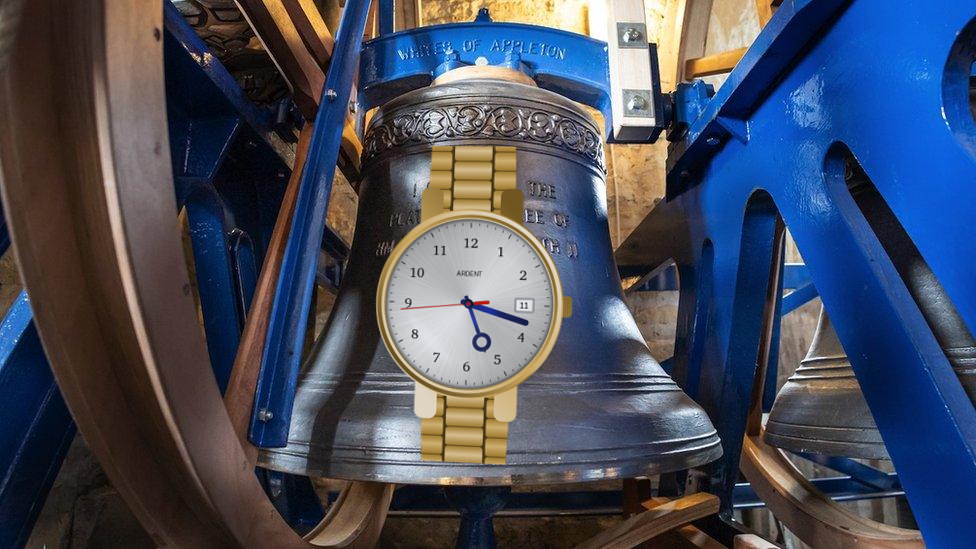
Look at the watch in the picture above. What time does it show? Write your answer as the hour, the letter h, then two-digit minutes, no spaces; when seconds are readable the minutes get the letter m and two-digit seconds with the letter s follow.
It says 5h17m44s
